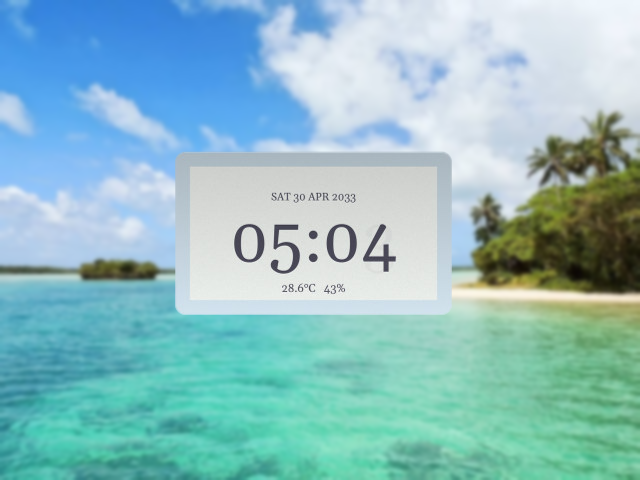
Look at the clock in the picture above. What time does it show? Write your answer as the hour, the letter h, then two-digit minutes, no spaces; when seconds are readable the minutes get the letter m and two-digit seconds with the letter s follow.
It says 5h04
